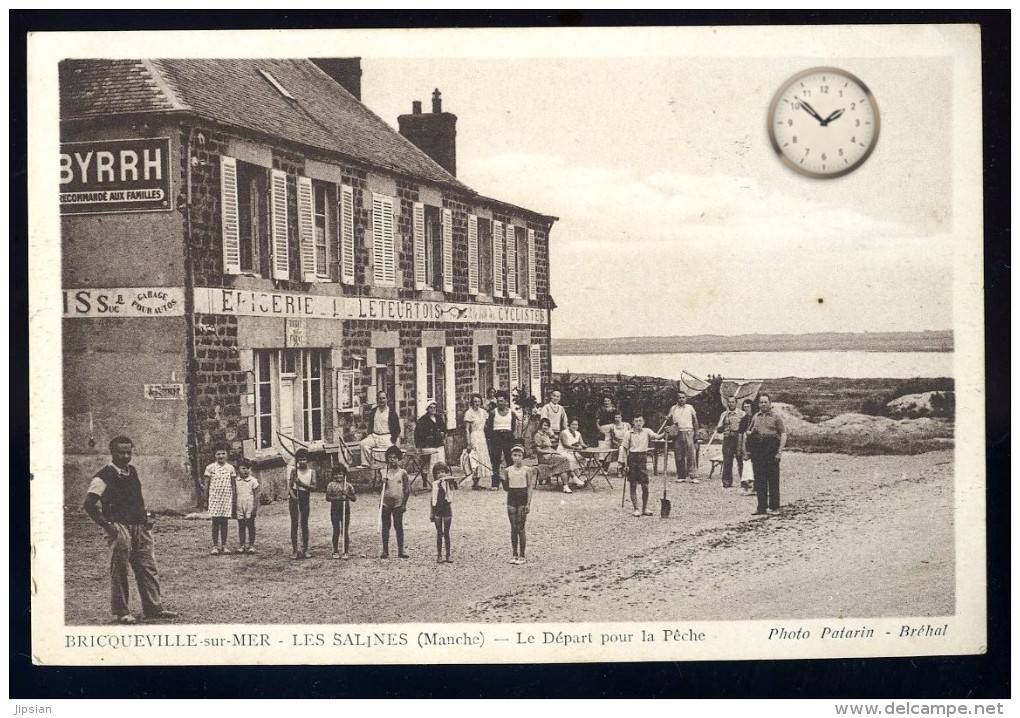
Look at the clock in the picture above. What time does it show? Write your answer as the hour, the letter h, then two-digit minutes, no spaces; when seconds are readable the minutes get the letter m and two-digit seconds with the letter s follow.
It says 1h52
